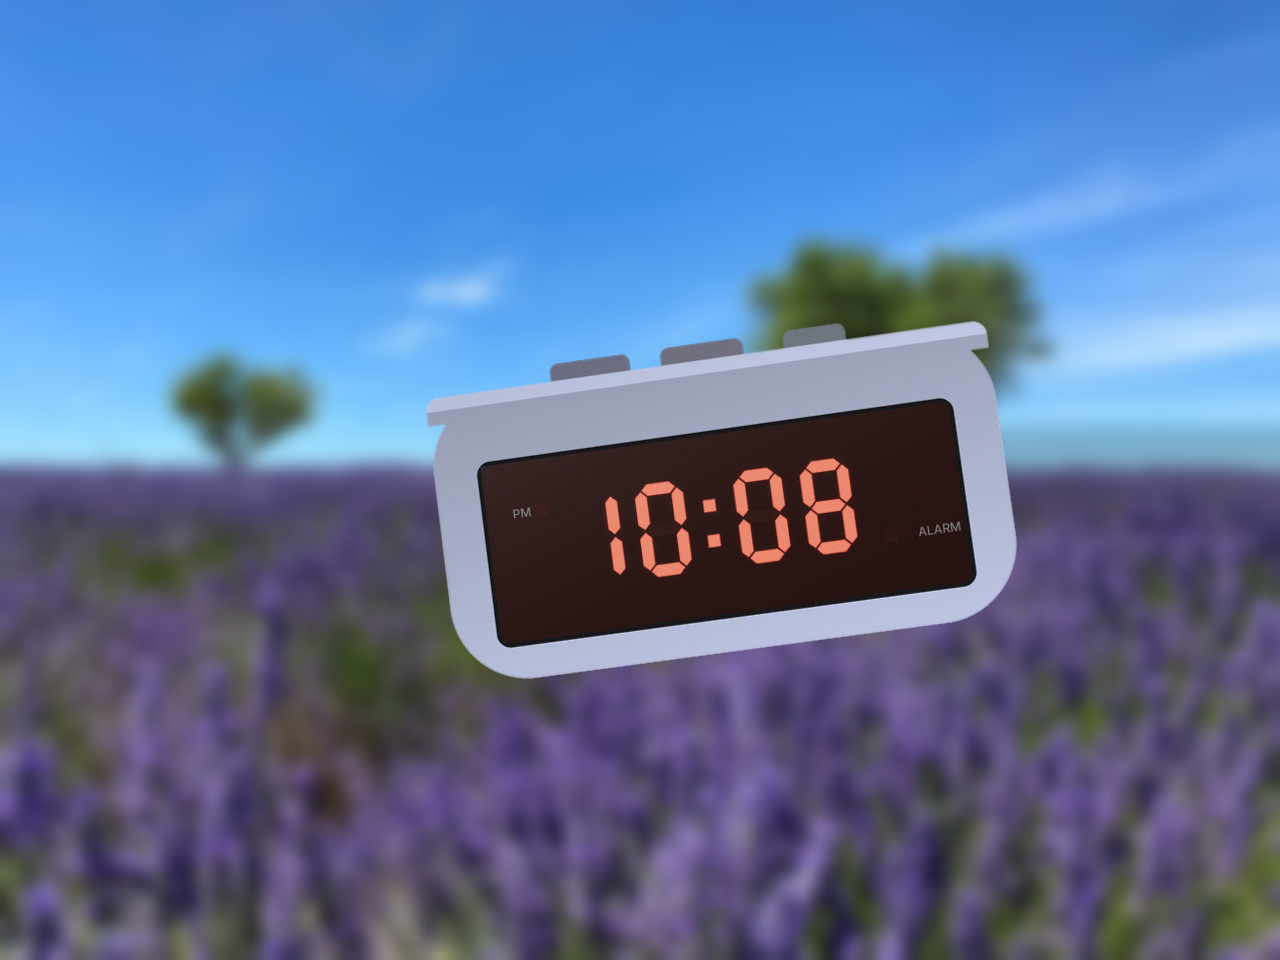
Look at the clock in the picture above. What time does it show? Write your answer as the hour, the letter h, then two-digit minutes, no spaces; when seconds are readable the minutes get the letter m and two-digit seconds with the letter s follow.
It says 10h08
